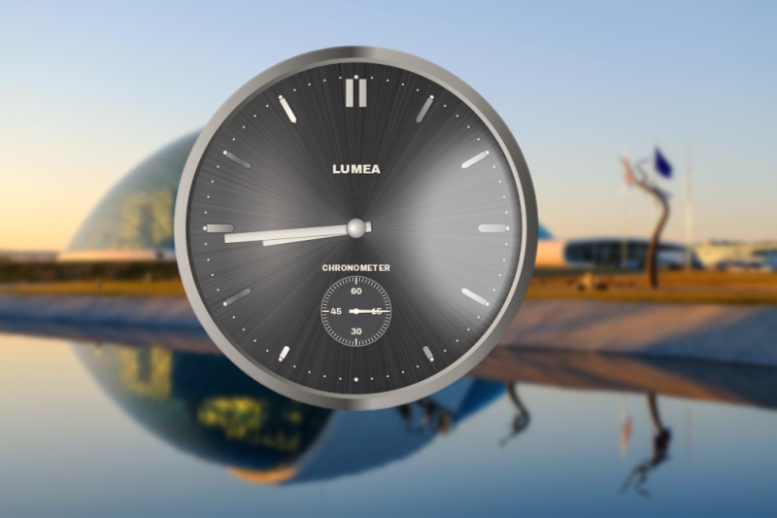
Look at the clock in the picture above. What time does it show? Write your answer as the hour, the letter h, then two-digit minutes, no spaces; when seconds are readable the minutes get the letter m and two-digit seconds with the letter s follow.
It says 8h44m15s
